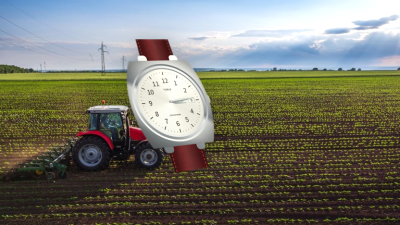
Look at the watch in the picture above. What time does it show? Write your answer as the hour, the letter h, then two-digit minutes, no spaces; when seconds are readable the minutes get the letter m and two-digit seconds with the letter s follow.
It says 3h14
